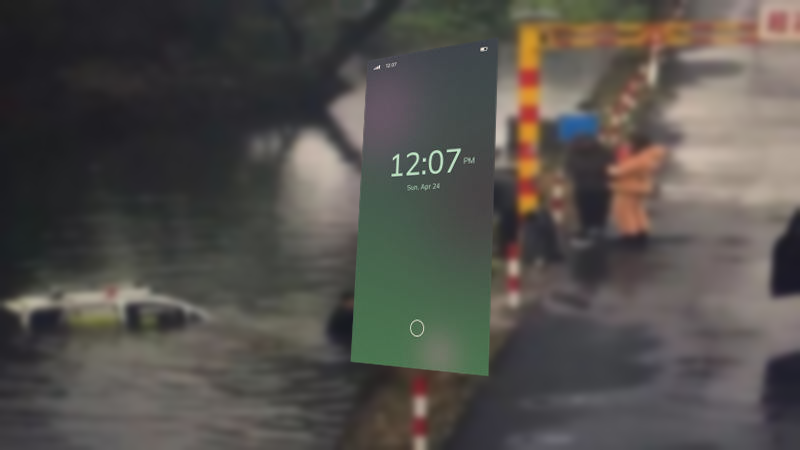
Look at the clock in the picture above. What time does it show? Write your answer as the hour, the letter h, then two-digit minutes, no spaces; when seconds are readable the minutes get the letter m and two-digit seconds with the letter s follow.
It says 12h07
